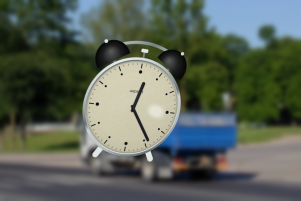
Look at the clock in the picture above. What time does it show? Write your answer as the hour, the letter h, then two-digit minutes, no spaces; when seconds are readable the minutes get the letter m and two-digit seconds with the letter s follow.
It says 12h24
